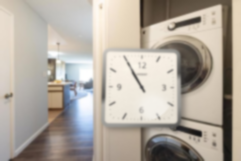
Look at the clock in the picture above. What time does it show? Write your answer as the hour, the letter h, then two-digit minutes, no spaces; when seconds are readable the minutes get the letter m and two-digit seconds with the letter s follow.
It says 10h55
